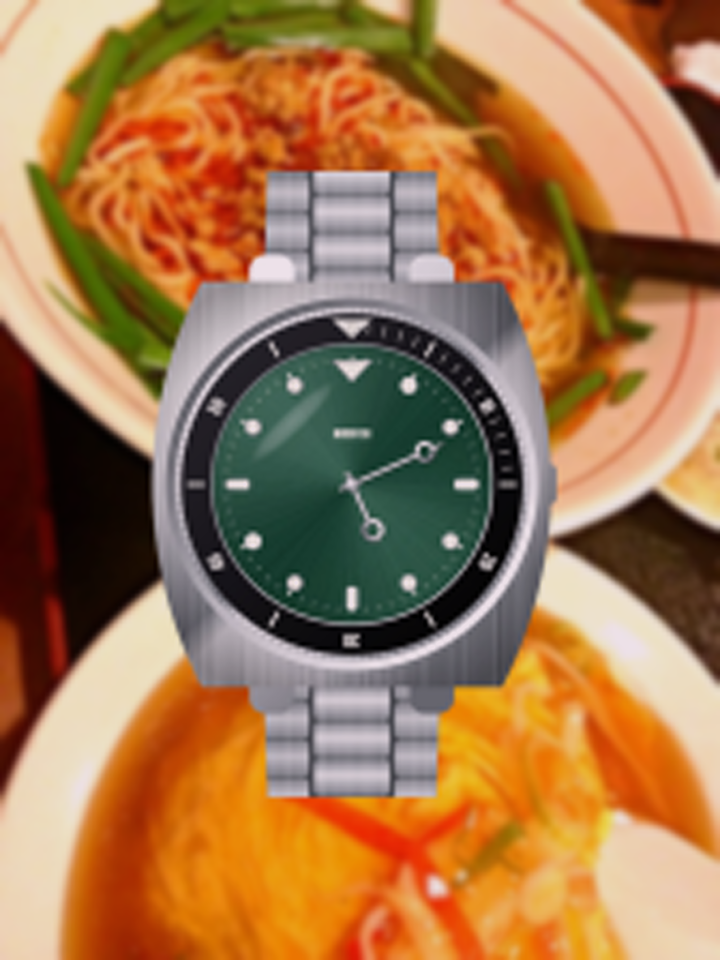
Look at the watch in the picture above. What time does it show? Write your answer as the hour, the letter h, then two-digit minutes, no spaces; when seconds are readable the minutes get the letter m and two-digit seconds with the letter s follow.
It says 5h11
